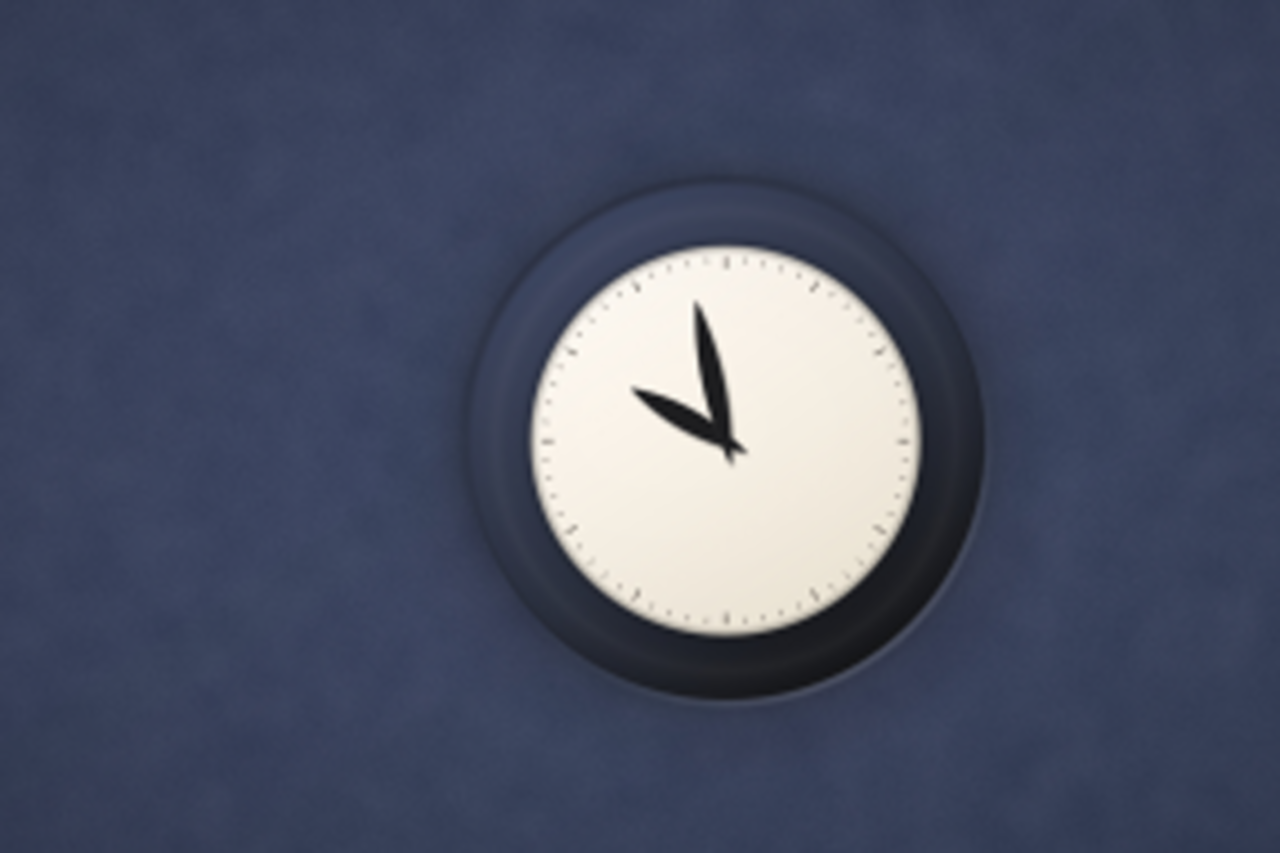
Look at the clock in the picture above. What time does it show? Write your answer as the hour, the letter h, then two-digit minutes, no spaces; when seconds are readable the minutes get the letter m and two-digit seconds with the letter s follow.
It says 9h58
